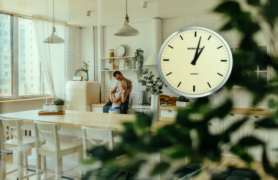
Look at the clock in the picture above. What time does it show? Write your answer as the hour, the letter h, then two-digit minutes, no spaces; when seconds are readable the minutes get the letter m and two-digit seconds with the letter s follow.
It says 1h02
